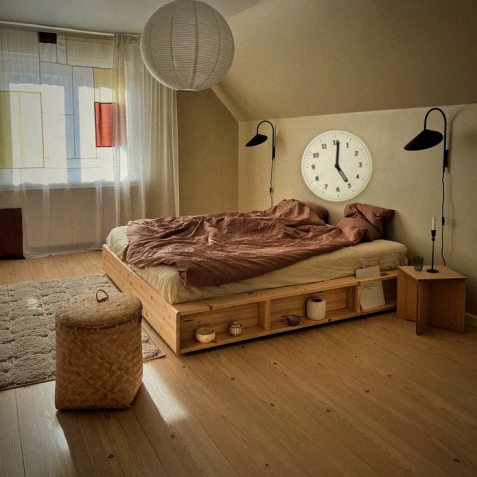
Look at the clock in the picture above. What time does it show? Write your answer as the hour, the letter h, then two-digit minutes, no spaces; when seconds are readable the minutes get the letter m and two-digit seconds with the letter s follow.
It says 5h01
